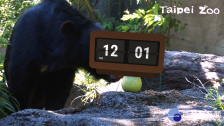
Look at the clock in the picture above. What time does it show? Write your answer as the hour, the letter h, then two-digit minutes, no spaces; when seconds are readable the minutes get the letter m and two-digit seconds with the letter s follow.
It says 12h01
